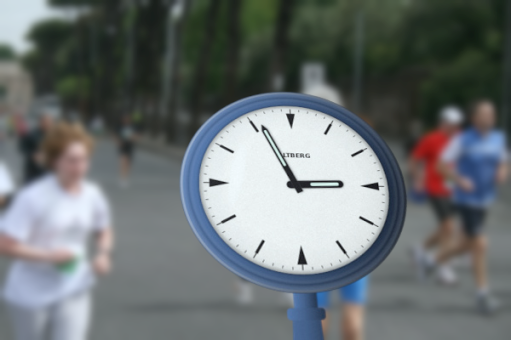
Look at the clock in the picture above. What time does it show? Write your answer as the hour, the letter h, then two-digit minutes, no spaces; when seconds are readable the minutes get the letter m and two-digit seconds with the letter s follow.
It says 2h56
